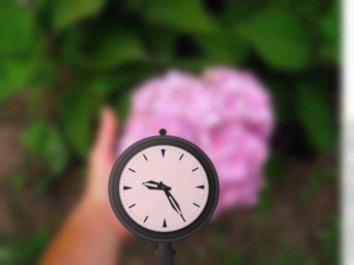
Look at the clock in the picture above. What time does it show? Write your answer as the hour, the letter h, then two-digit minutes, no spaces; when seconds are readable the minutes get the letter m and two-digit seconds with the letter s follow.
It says 9h25
